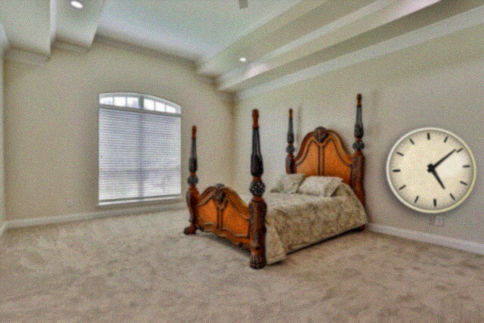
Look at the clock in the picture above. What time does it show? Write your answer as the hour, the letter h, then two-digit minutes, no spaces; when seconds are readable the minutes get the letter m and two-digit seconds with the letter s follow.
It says 5h09
